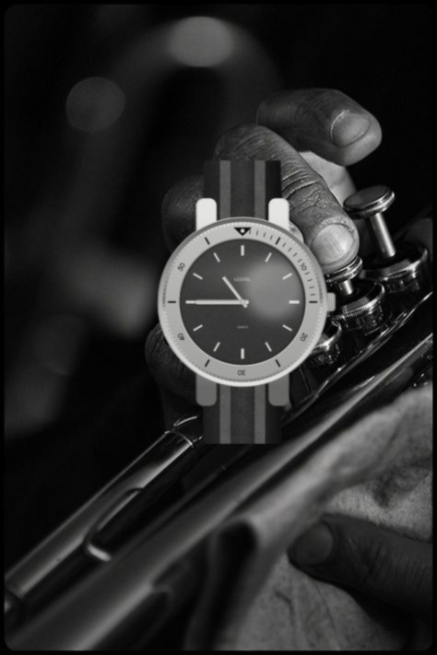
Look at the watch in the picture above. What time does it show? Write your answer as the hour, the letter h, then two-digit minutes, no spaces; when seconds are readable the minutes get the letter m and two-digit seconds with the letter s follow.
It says 10h45
